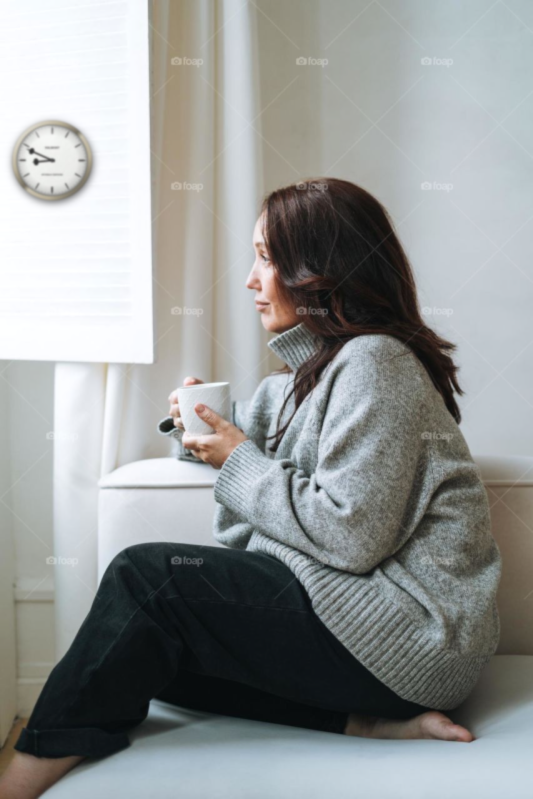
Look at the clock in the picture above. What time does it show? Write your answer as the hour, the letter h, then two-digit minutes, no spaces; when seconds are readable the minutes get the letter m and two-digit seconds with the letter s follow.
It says 8h49
